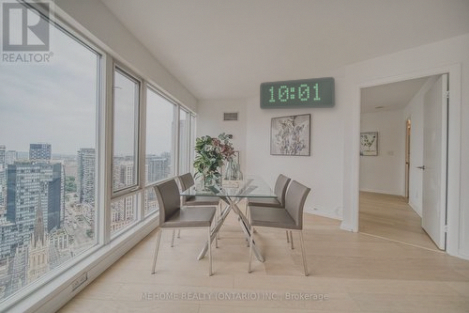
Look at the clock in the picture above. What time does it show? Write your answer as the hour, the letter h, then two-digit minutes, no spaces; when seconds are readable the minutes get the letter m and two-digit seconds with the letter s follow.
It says 10h01
